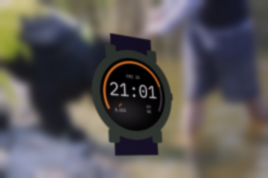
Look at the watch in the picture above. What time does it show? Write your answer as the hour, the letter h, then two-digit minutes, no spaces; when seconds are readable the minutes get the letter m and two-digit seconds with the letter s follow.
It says 21h01
